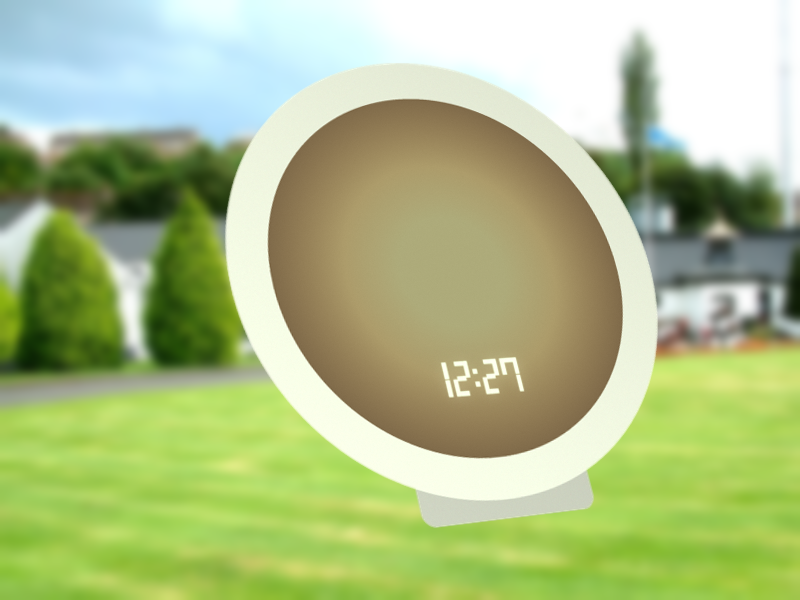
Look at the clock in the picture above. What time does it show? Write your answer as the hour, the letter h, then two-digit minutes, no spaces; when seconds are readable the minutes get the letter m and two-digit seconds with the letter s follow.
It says 12h27
